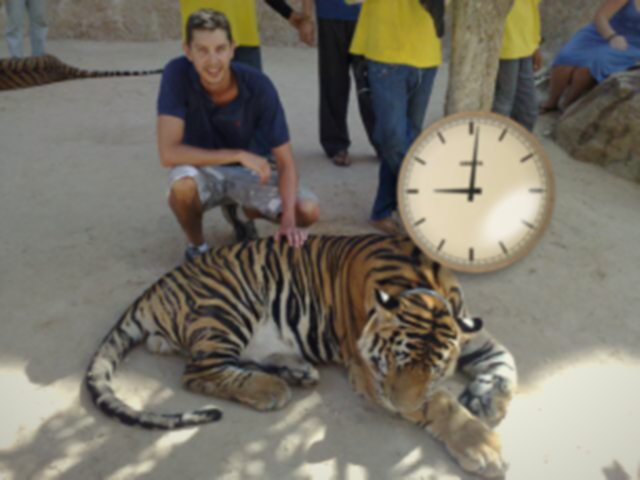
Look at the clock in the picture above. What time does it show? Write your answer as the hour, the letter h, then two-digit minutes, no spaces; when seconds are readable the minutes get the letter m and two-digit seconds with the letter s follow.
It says 9h01
